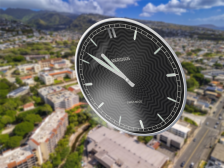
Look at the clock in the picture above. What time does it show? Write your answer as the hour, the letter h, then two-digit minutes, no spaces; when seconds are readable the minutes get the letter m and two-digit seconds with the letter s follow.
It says 10h52
